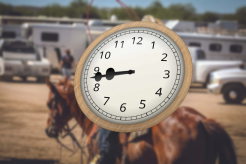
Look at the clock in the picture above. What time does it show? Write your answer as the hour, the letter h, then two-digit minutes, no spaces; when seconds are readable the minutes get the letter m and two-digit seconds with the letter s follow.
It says 8h43
